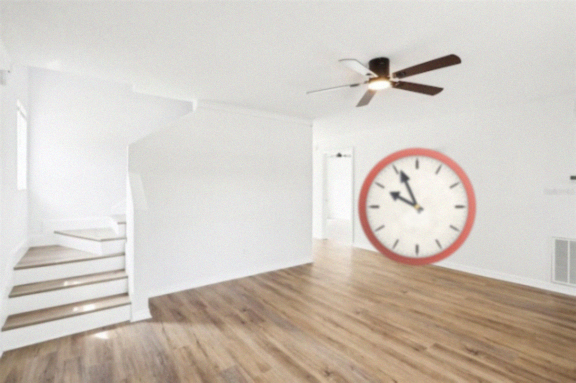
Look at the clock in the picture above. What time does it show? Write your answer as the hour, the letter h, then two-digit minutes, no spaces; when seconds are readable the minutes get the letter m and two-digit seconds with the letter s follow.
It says 9h56
